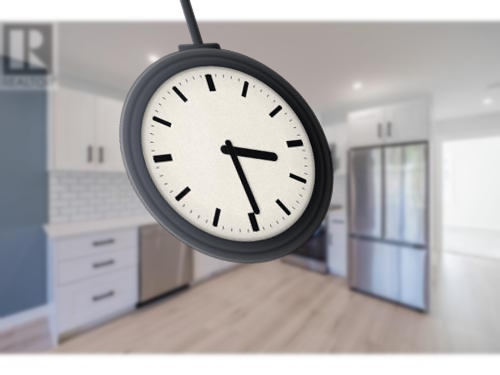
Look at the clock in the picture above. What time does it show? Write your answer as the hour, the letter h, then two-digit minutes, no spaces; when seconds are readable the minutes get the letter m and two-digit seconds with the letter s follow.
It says 3h29
